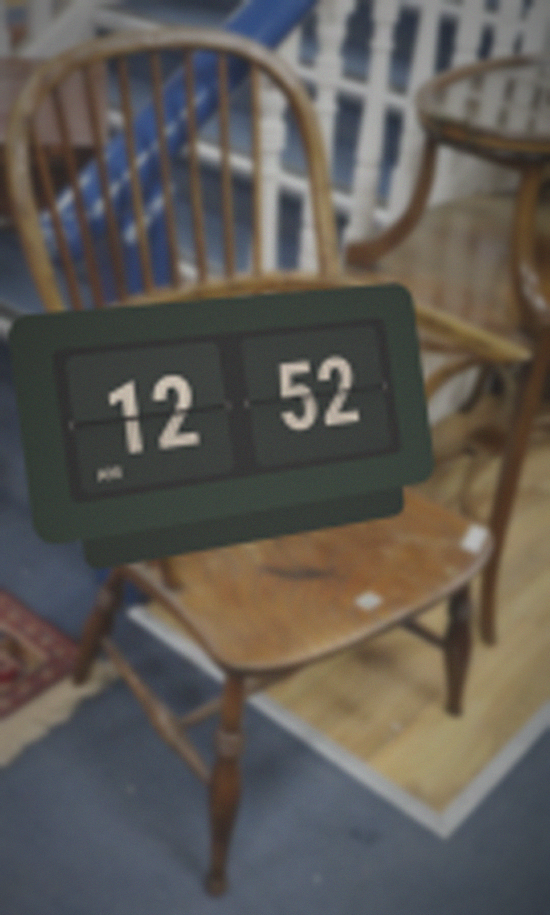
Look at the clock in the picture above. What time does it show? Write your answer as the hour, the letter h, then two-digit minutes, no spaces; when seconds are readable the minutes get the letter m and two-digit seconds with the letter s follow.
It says 12h52
